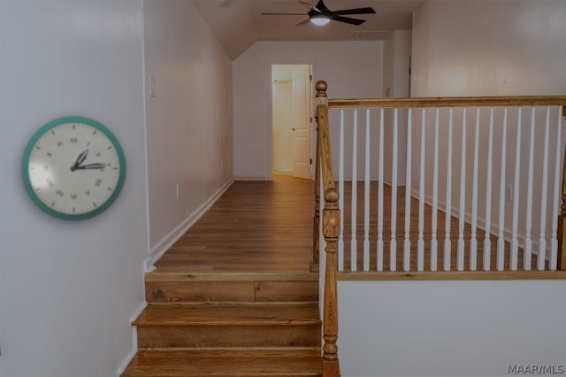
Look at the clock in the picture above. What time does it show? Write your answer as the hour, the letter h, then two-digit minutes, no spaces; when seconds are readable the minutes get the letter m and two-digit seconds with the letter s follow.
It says 1h14
